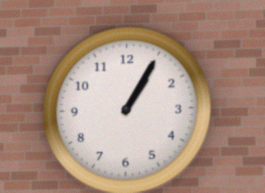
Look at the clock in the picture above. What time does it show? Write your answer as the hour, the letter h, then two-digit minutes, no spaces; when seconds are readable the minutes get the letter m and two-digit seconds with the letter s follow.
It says 1h05
